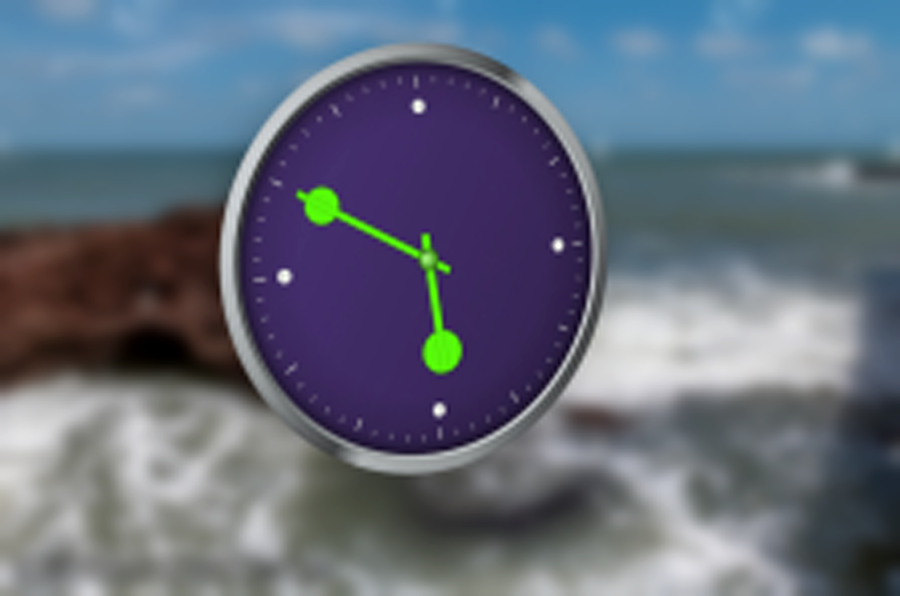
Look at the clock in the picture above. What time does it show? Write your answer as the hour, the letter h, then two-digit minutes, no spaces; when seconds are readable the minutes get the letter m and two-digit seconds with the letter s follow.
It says 5h50
